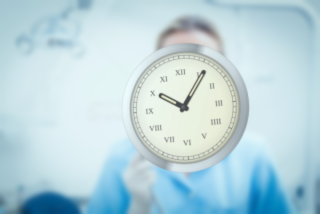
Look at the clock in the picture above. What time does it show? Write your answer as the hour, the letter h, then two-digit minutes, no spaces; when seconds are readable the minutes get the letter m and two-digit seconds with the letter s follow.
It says 10h06
